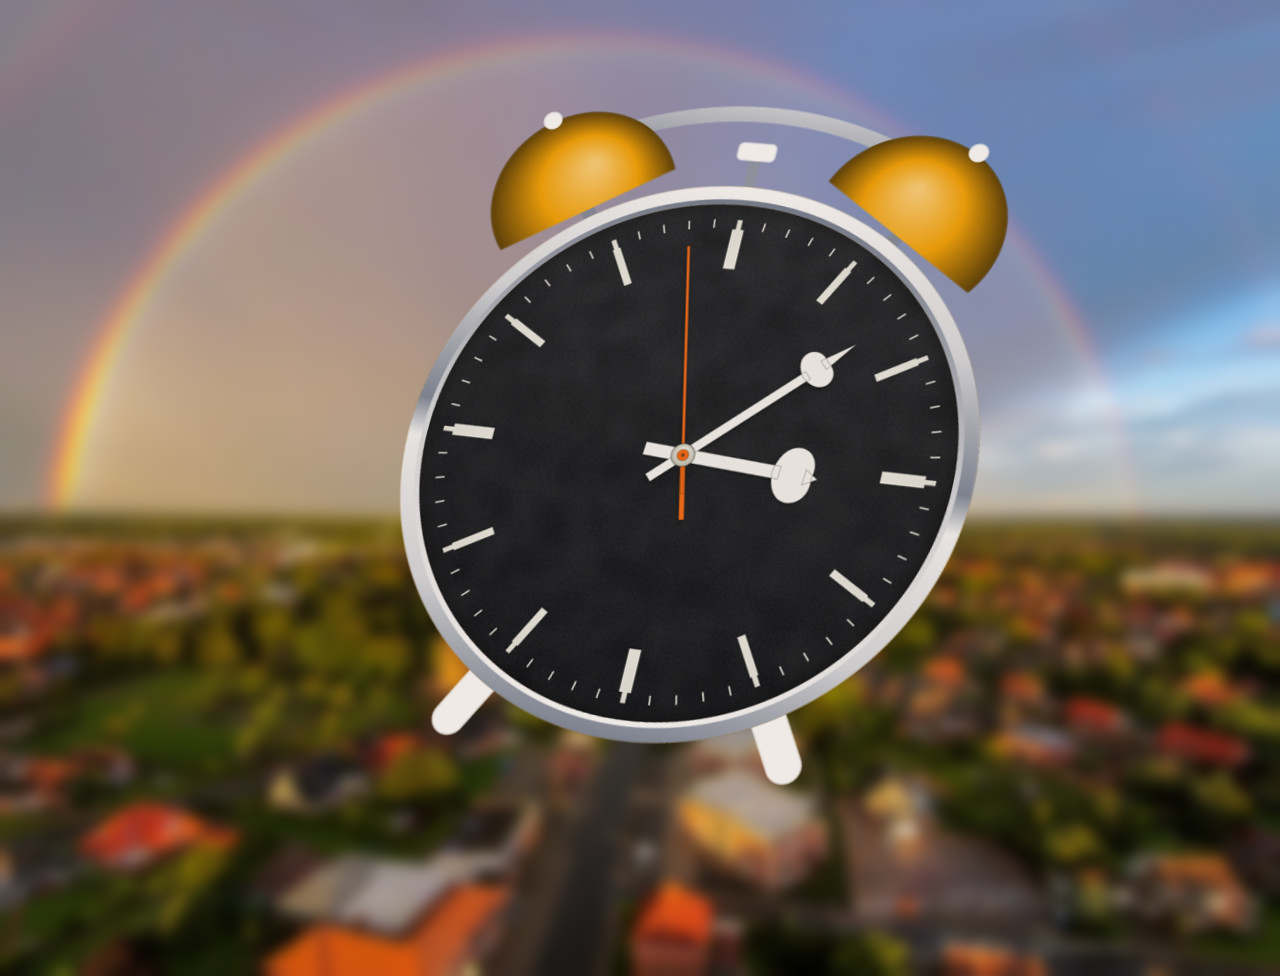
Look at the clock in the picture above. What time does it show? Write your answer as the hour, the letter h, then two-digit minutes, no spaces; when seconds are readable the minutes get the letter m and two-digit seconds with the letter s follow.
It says 3h07m58s
